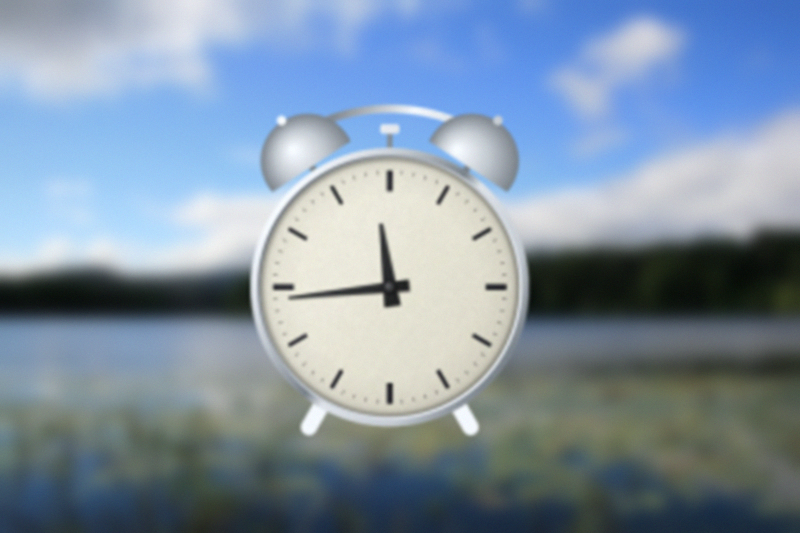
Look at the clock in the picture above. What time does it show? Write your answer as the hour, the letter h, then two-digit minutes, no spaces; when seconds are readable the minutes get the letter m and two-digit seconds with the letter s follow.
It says 11h44
